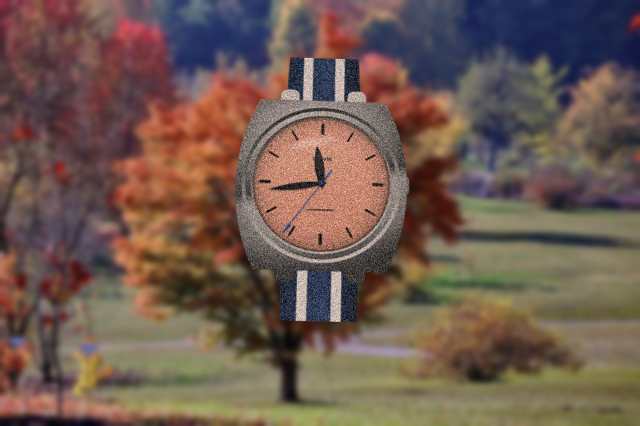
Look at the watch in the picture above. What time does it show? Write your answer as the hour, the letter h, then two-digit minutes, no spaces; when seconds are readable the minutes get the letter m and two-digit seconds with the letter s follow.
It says 11h43m36s
